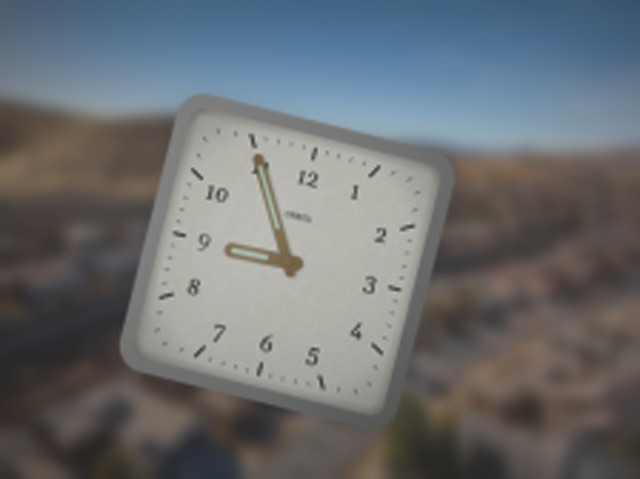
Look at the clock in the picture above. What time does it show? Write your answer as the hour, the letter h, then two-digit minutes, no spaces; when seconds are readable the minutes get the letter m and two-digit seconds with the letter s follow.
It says 8h55
